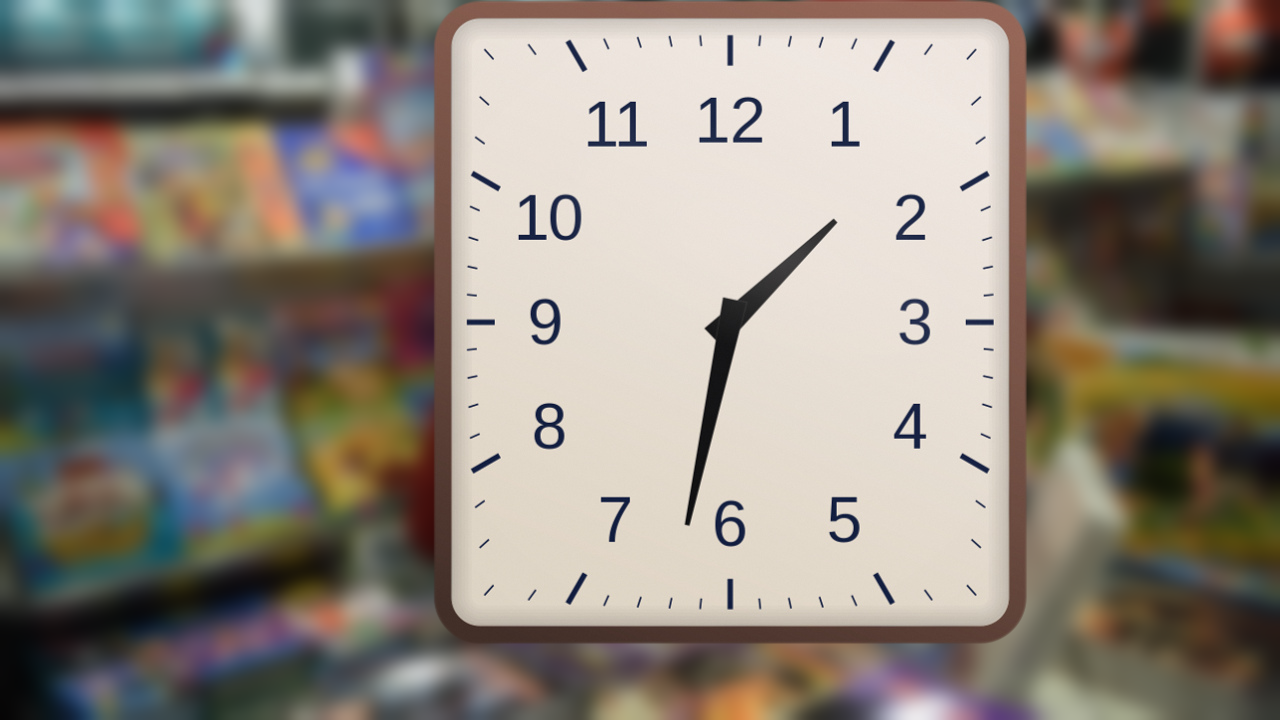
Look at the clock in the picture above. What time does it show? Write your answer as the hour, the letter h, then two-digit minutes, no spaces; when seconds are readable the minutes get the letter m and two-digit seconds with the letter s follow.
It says 1h32
